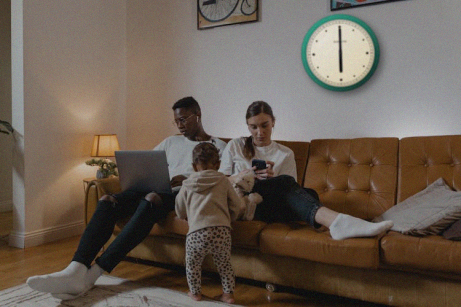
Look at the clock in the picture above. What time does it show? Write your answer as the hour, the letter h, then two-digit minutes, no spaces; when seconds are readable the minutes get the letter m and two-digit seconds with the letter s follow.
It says 6h00
